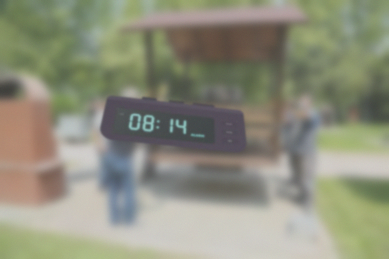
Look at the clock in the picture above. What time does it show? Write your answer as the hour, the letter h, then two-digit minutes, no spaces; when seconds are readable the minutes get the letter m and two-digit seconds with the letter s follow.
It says 8h14
